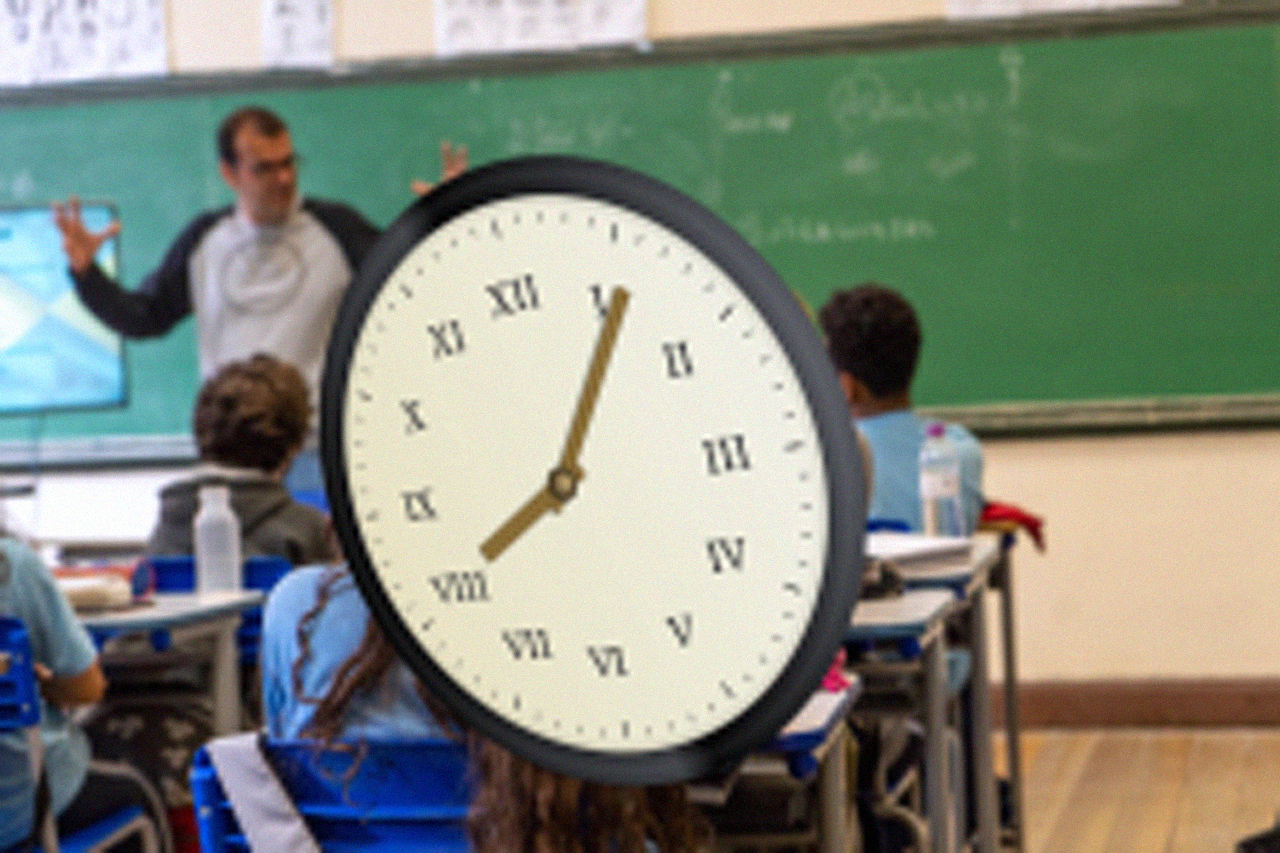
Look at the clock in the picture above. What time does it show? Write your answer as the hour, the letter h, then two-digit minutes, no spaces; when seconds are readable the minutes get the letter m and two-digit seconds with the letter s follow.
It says 8h06
